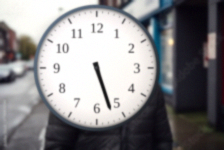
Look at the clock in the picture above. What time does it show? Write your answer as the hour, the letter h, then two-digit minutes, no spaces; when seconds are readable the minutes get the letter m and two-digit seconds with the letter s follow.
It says 5h27
